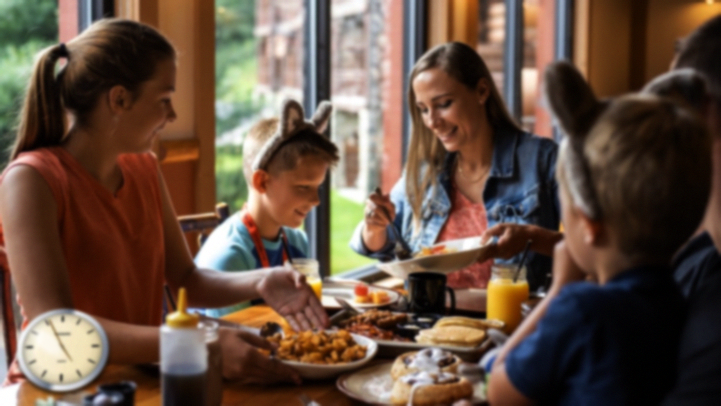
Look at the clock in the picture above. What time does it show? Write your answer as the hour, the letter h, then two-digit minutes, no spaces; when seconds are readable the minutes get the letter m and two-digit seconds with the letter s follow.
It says 4h56
